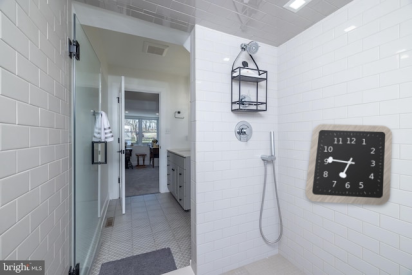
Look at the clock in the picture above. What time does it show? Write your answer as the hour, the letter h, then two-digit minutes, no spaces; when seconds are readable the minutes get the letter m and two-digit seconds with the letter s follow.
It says 6h46
